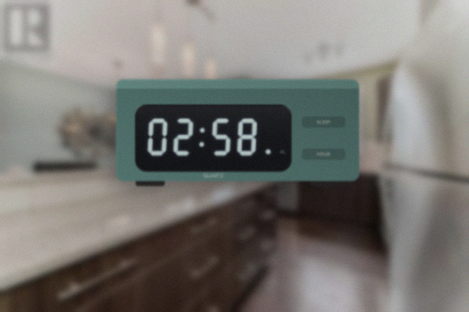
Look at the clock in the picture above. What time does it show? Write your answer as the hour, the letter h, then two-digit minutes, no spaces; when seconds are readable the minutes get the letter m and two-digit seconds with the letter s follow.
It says 2h58
